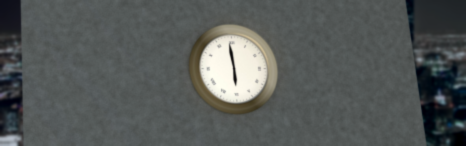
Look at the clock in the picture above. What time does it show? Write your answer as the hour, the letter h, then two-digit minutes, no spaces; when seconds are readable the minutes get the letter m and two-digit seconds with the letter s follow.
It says 5h59
